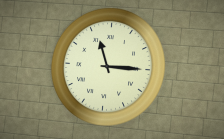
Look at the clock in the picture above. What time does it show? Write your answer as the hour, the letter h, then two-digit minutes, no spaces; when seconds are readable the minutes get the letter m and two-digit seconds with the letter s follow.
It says 11h15
